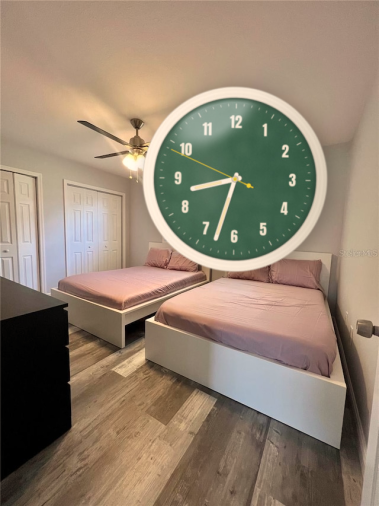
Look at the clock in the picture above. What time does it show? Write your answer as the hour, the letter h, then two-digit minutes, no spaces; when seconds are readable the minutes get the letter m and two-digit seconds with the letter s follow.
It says 8h32m49s
